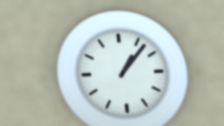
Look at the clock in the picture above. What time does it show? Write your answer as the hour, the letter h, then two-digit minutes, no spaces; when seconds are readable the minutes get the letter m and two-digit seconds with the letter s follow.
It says 1h07
